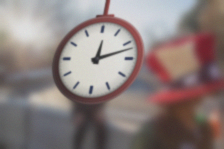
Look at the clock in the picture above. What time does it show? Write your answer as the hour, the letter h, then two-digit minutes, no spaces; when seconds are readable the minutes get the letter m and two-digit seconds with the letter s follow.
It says 12h12
